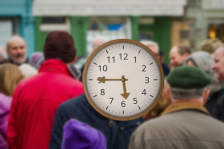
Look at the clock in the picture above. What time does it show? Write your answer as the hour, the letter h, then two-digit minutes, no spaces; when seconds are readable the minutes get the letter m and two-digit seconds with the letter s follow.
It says 5h45
